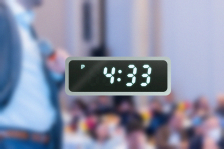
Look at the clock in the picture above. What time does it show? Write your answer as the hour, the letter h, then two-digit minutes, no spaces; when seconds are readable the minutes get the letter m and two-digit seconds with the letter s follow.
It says 4h33
